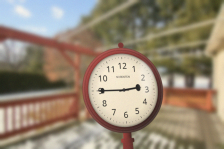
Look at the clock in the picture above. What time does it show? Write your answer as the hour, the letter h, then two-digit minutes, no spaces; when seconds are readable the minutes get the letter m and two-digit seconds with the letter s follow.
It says 2h45
